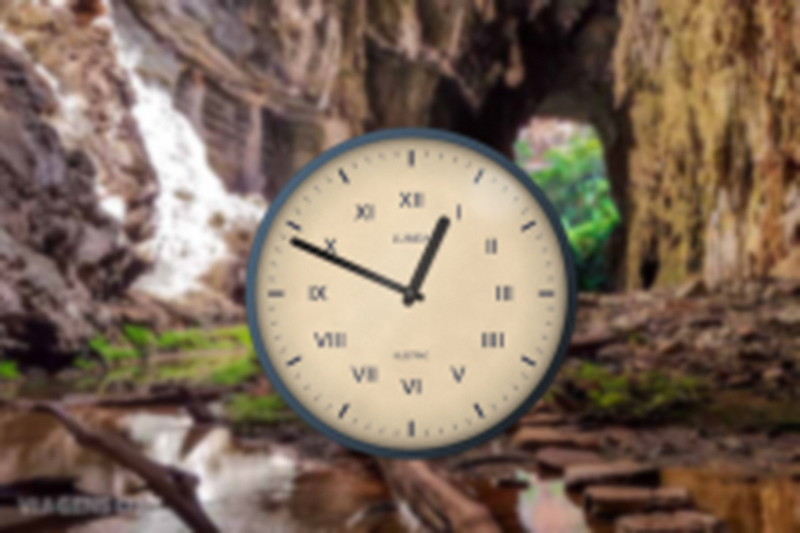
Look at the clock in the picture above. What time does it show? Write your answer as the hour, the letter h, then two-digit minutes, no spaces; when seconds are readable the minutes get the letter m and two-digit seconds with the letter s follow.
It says 12h49
